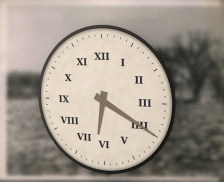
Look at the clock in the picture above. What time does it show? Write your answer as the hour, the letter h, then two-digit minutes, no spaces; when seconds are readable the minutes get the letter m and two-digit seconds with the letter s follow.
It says 6h20
